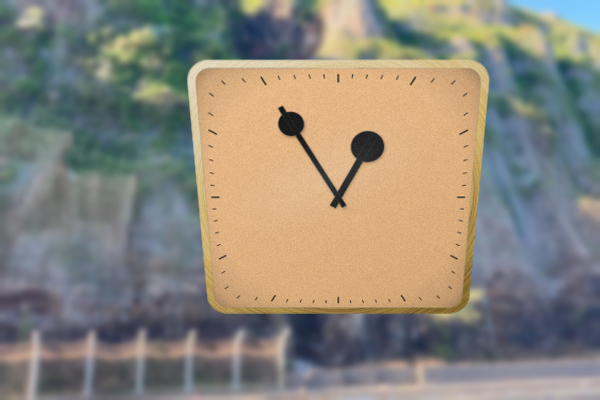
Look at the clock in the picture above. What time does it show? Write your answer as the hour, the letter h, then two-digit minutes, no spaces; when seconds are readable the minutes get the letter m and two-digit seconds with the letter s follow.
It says 12h55
